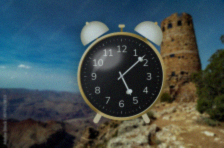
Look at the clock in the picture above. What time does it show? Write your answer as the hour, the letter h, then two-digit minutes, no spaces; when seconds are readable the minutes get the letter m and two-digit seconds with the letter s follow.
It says 5h08
